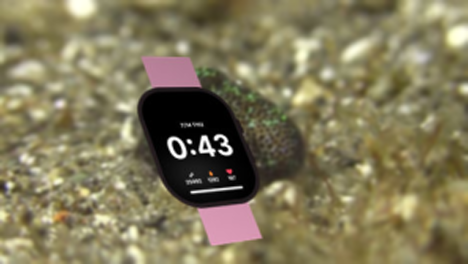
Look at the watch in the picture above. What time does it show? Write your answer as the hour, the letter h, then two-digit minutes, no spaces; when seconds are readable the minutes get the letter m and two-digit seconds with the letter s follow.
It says 0h43
